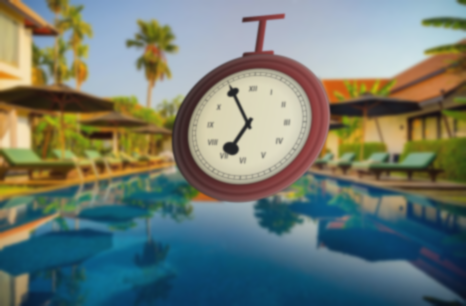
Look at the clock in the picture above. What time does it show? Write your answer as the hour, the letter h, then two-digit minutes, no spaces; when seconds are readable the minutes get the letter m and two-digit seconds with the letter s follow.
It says 6h55
